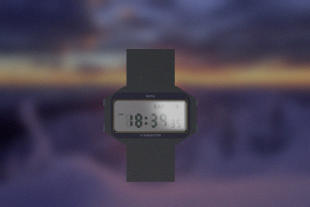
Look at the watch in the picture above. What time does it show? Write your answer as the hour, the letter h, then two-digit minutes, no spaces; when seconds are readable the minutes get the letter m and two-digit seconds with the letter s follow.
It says 18h39m35s
